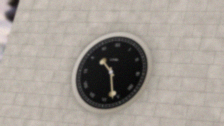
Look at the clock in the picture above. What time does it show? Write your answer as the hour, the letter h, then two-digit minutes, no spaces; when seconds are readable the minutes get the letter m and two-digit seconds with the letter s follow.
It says 10h27
